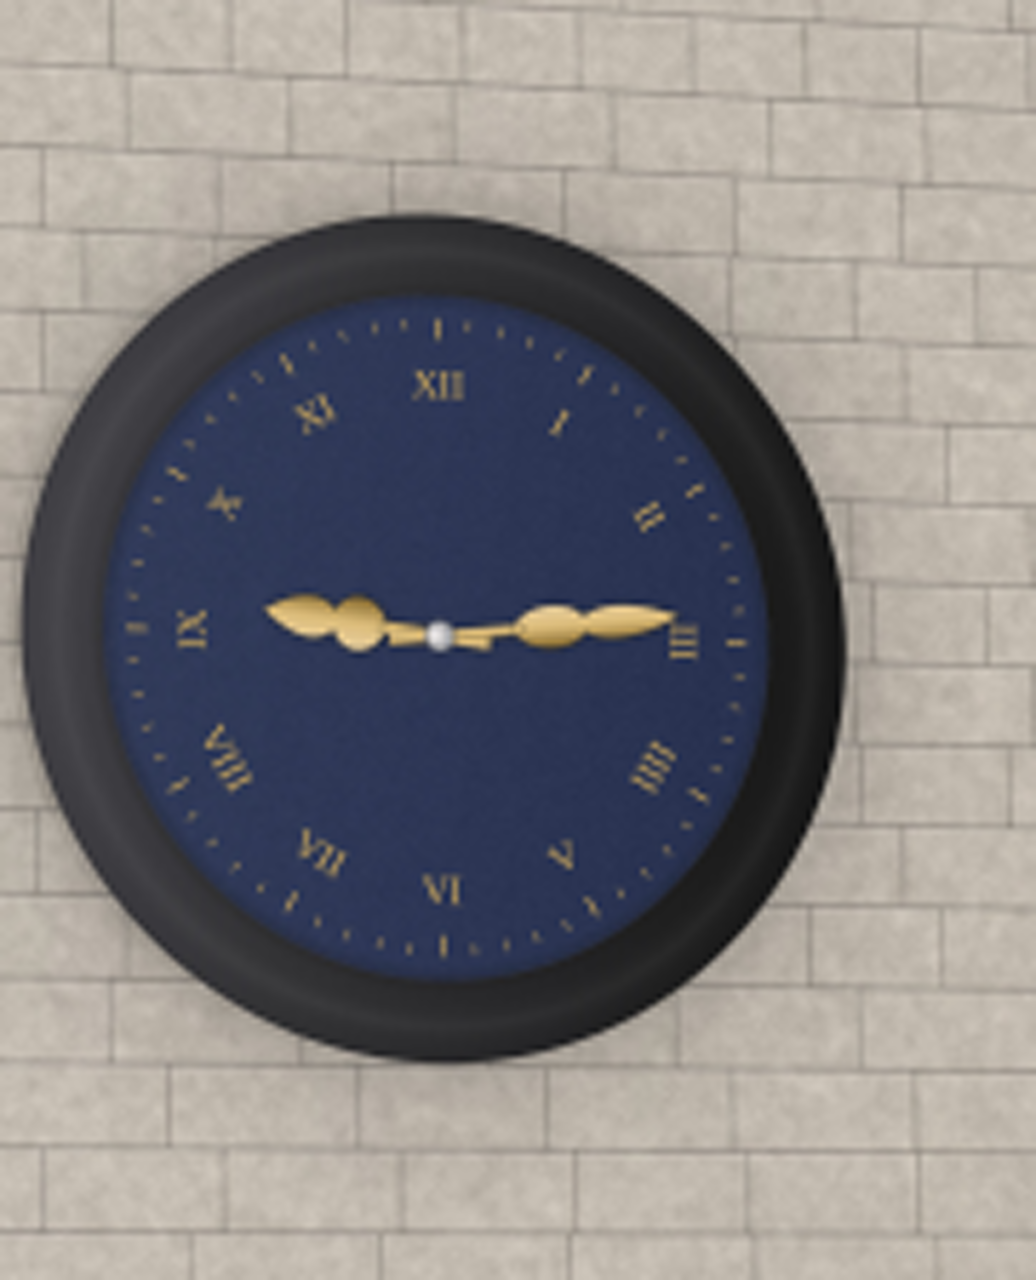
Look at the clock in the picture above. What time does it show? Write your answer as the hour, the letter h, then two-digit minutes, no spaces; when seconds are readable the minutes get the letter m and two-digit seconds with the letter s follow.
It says 9h14
